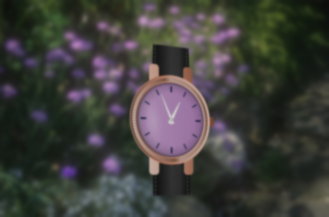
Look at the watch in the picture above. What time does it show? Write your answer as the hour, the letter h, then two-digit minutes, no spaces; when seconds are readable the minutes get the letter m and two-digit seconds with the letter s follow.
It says 12h56
